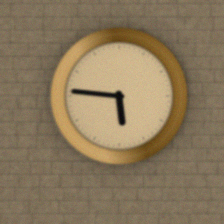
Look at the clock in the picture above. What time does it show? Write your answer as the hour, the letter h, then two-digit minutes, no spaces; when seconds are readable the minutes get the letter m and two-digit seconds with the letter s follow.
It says 5h46
